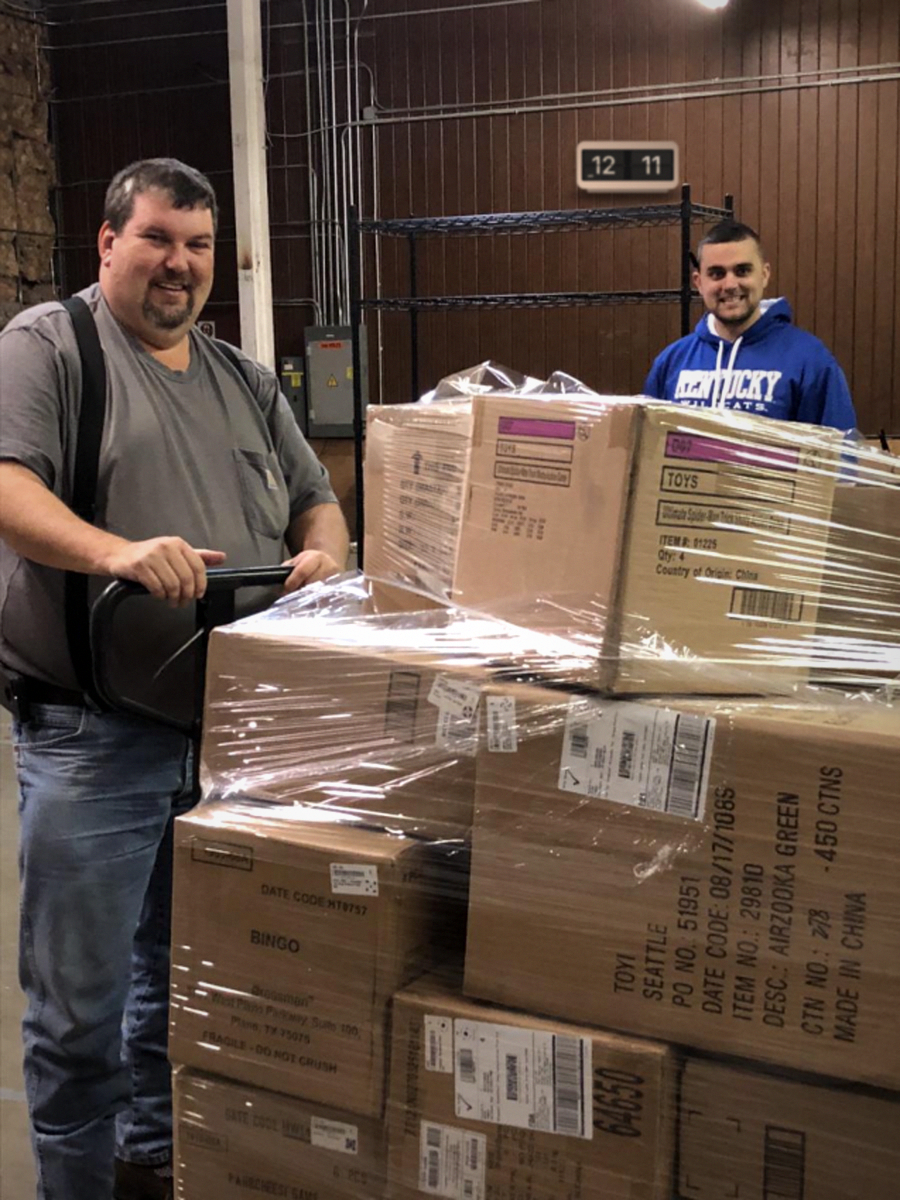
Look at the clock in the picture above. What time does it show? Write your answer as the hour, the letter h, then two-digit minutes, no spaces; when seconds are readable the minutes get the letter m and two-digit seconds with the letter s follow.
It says 12h11
